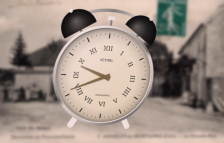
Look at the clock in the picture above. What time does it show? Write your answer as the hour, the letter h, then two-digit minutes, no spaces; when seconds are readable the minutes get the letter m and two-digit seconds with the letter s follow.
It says 9h41
